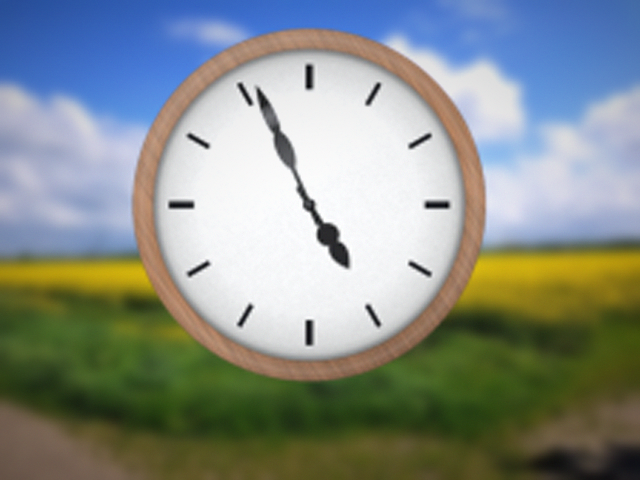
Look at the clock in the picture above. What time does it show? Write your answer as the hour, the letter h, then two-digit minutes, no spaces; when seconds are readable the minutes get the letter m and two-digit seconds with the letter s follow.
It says 4h56
